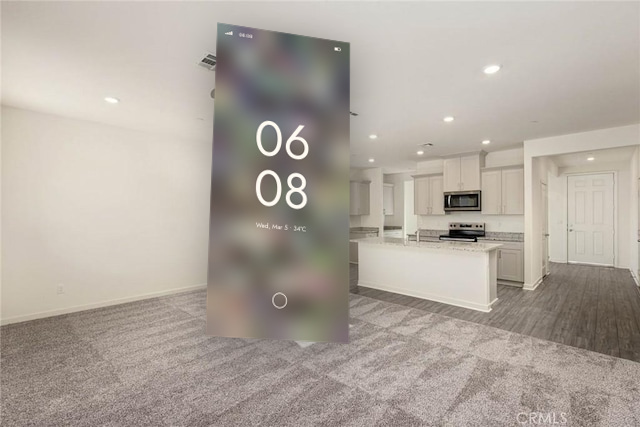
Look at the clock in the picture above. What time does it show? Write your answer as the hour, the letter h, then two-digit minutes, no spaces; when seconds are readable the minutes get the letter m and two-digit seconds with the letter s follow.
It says 6h08
